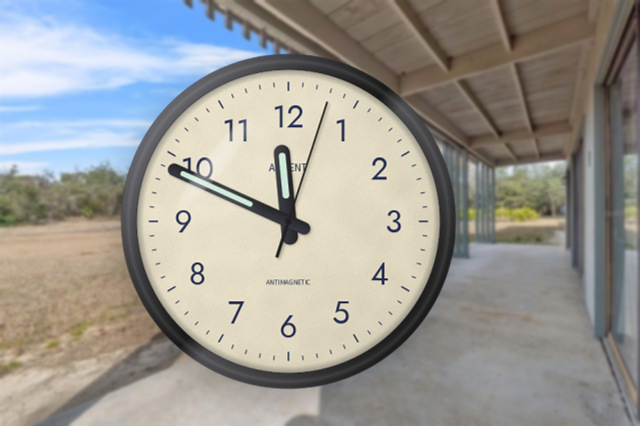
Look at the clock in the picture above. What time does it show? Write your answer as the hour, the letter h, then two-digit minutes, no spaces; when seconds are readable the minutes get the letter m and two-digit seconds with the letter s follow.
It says 11h49m03s
